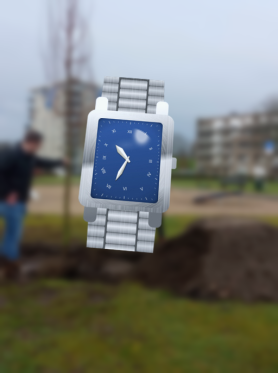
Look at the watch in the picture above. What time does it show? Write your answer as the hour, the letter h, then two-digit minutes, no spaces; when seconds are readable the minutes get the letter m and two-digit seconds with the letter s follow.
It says 10h34
